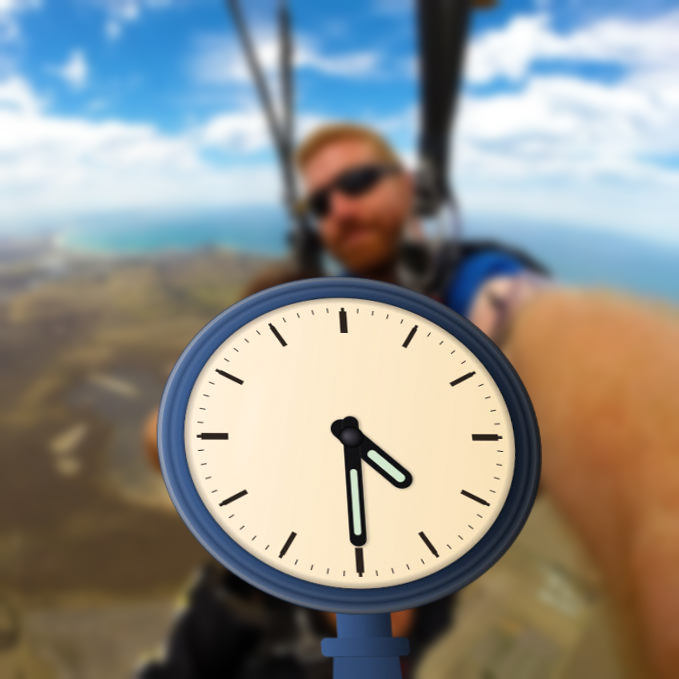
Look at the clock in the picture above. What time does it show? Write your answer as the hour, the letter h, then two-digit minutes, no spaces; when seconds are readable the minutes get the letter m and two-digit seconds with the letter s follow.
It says 4h30
